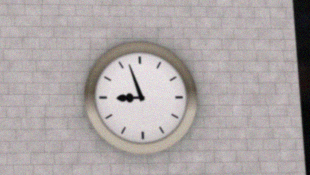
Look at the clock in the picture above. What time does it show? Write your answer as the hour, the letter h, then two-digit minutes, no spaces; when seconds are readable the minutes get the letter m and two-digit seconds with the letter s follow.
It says 8h57
